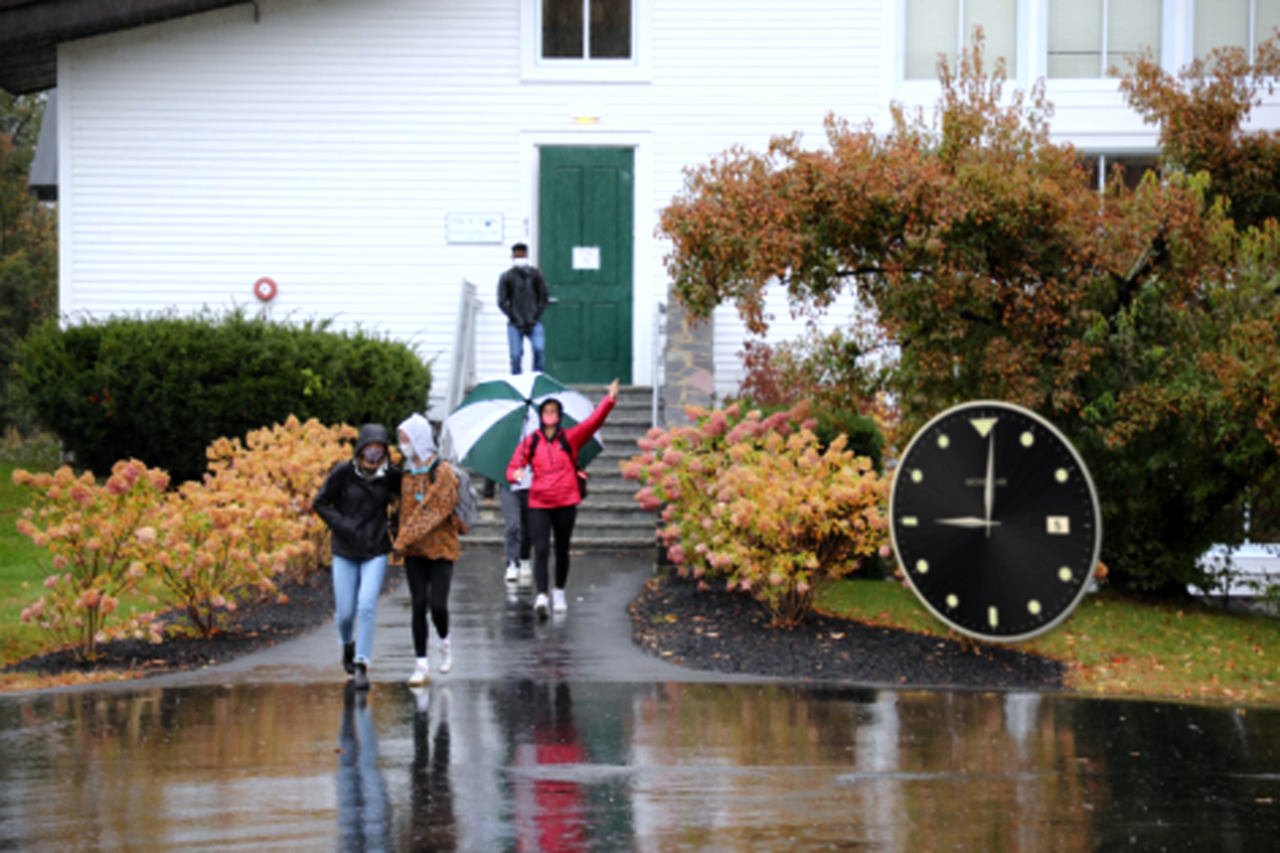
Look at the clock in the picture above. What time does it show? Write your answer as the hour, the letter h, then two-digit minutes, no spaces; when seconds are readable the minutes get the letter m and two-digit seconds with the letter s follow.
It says 9h01
